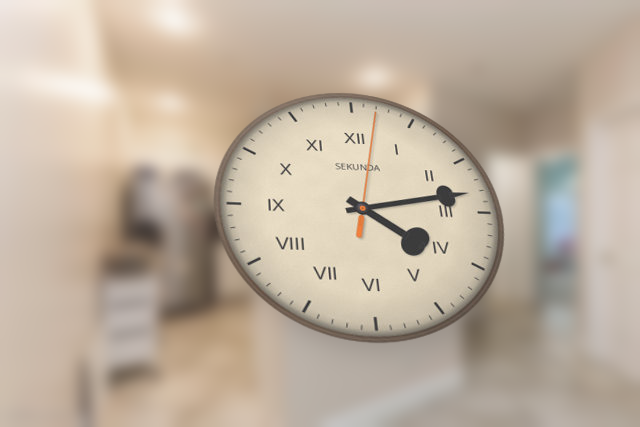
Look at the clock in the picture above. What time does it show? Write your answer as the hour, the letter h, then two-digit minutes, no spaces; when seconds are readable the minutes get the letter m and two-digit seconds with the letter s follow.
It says 4h13m02s
